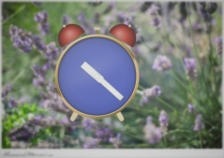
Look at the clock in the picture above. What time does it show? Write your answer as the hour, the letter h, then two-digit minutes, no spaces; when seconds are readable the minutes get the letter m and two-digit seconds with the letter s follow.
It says 10h22
